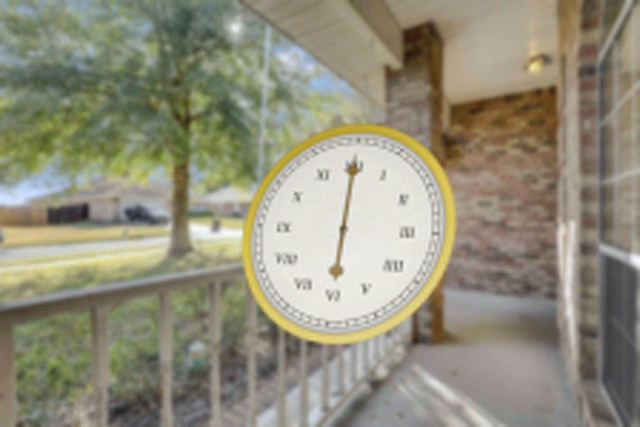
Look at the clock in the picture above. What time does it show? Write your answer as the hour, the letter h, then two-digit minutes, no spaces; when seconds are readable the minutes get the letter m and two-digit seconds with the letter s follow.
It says 6h00
